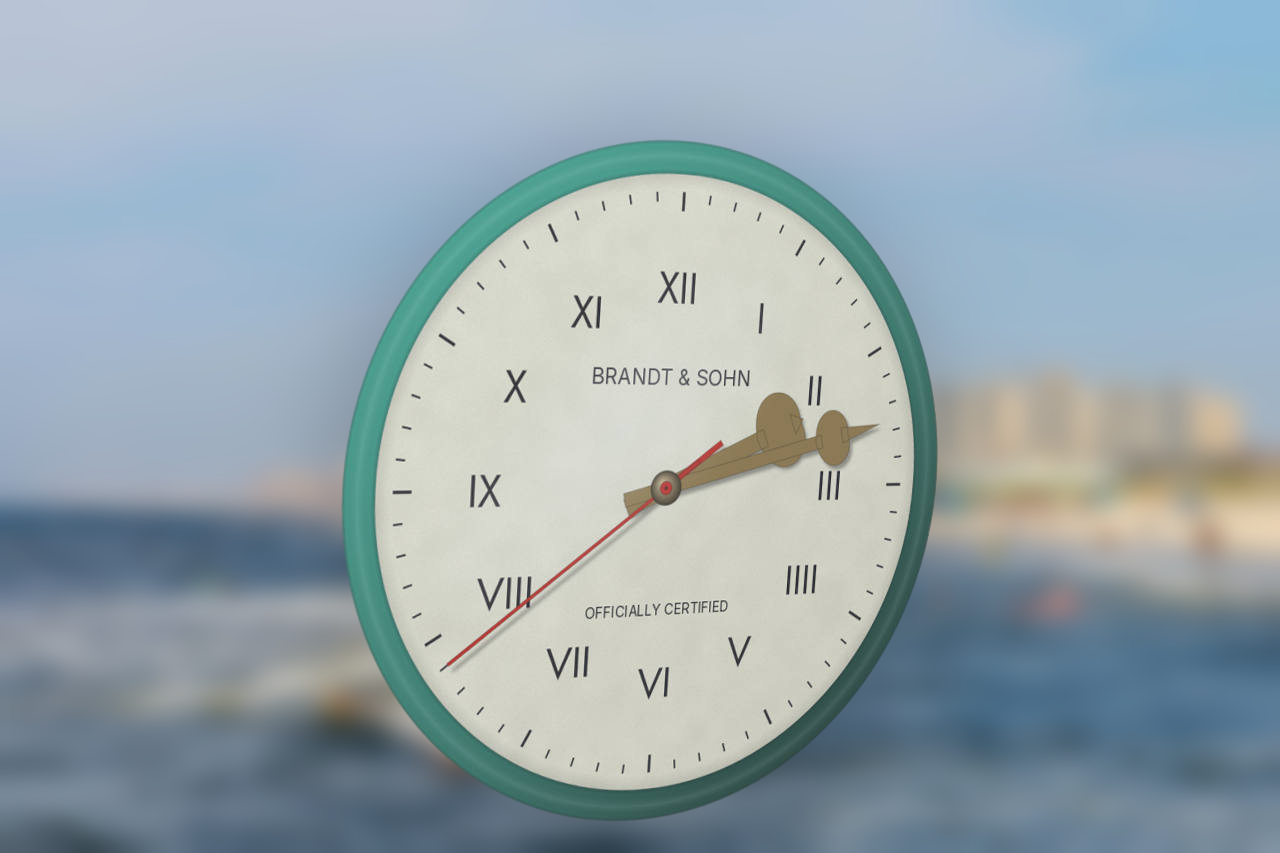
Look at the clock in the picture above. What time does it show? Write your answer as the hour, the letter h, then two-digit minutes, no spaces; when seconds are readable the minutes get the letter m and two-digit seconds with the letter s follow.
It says 2h12m39s
